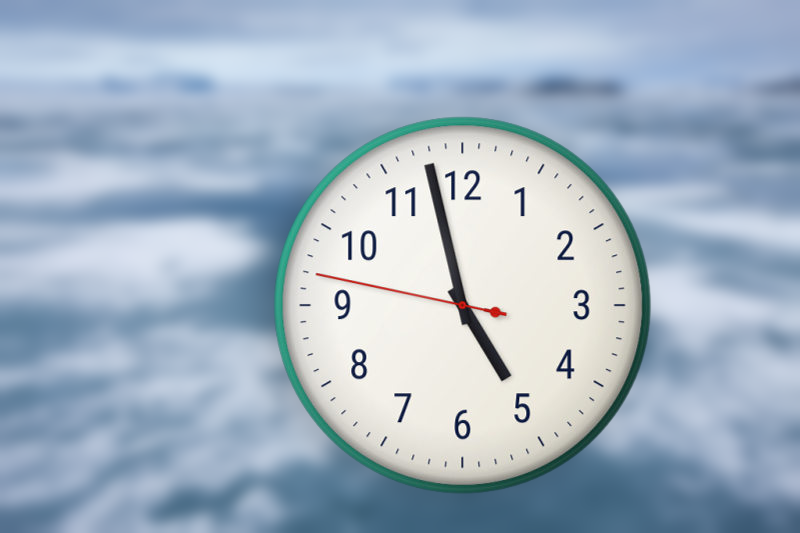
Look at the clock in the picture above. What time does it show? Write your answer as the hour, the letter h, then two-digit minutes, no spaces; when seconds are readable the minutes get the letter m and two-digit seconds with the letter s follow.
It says 4h57m47s
